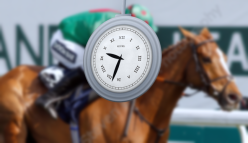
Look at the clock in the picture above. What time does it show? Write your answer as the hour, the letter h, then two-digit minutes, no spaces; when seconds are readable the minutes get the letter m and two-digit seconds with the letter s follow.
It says 9h33
